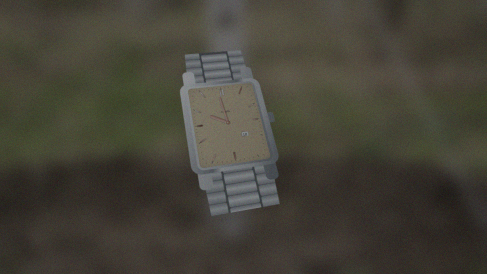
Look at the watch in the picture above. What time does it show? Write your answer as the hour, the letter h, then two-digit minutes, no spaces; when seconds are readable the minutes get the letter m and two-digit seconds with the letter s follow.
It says 9h59
